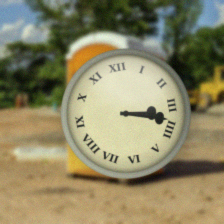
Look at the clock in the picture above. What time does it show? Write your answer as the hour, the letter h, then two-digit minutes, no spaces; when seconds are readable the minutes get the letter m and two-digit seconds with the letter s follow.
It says 3h18
